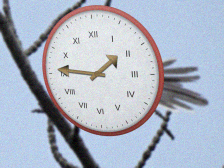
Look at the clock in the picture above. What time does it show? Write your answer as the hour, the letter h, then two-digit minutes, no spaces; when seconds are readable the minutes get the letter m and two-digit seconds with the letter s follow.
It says 1h46
